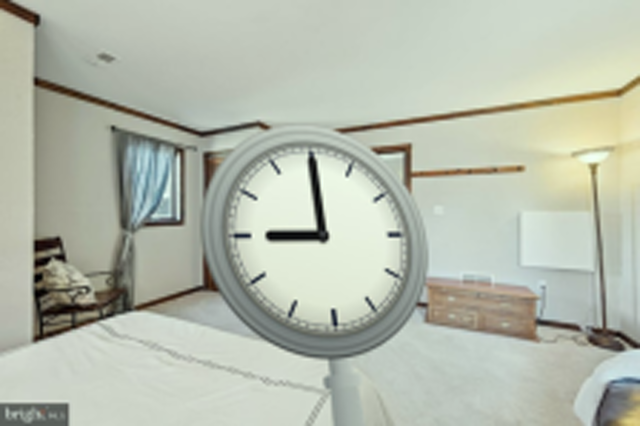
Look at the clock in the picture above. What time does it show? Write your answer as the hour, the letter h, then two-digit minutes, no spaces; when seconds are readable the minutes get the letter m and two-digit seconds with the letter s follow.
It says 9h00
